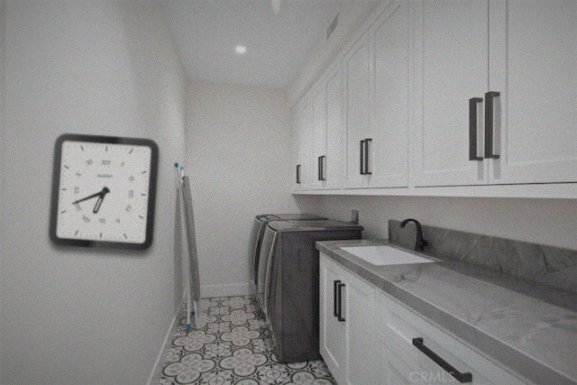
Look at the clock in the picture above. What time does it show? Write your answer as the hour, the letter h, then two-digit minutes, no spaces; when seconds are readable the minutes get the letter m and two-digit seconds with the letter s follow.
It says 6h41
